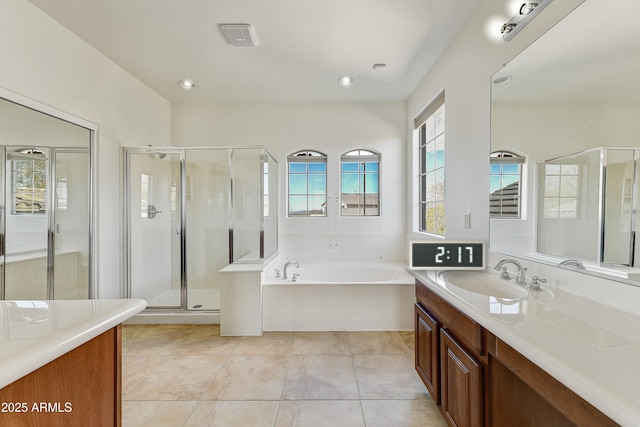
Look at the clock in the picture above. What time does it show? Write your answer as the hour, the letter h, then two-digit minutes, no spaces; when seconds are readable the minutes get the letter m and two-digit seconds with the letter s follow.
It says 2h17
